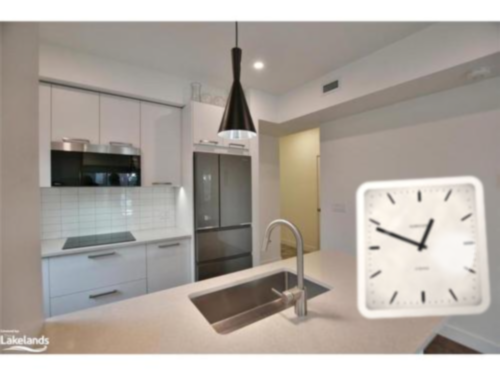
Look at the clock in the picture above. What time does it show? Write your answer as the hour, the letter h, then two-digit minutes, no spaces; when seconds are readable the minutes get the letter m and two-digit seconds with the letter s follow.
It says 12h49
